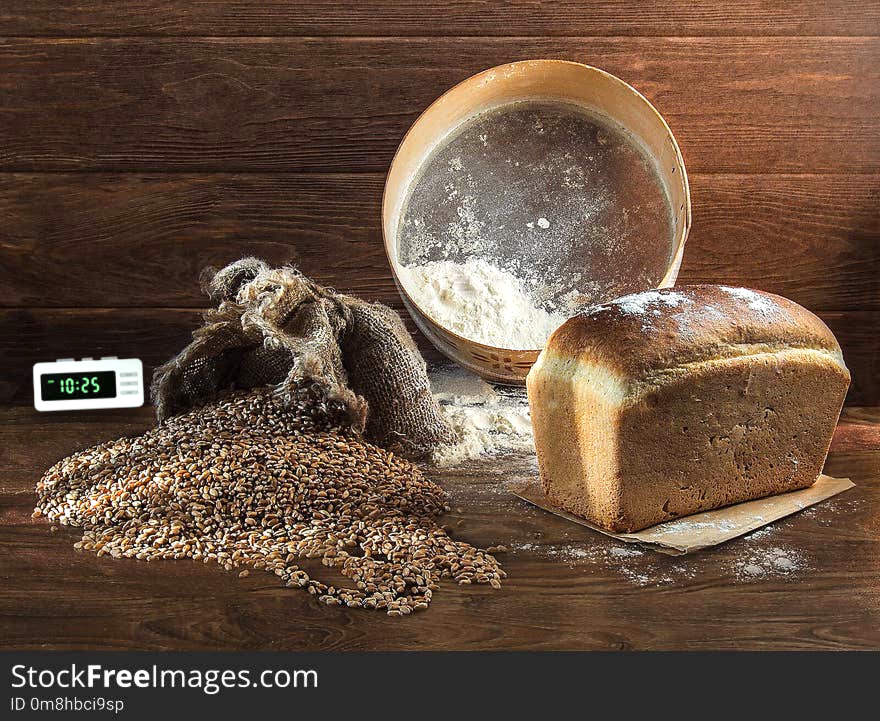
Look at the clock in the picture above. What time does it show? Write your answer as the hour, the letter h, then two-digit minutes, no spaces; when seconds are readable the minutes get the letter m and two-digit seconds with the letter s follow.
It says 10h25
